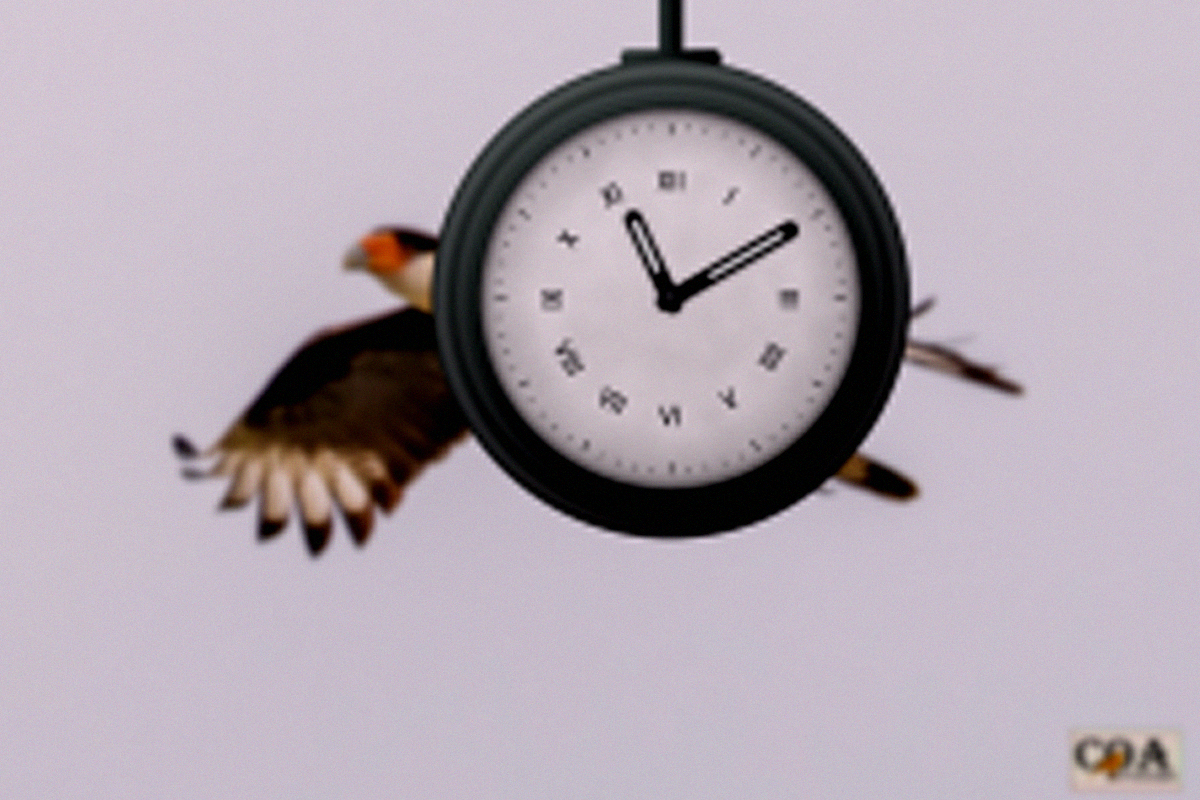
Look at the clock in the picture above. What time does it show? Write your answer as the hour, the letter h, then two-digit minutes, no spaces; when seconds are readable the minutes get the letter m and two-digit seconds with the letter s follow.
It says 11h10
